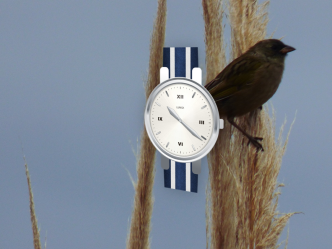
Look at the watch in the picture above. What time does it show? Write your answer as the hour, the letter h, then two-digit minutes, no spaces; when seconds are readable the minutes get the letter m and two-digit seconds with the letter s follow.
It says 10h21
